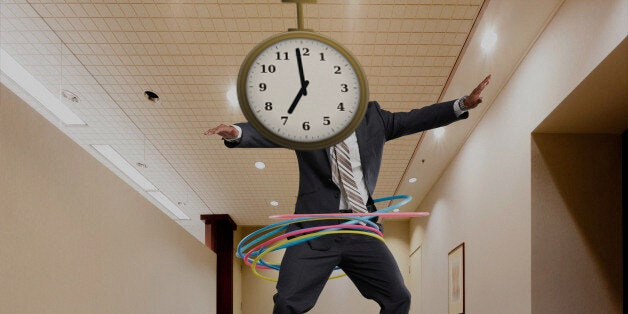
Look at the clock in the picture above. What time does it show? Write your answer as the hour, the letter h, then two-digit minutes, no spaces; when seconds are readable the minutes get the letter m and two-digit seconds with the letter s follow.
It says 6h59
